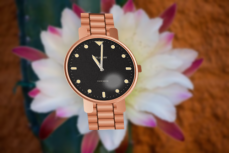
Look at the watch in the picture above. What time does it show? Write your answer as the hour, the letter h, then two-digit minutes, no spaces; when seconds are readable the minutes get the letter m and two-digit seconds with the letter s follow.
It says 11h01
